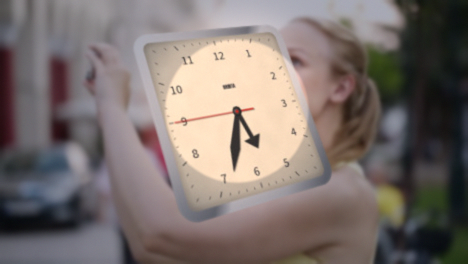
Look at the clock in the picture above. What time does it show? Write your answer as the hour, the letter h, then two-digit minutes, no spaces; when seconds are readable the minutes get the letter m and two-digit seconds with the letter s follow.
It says 5h33m45s
